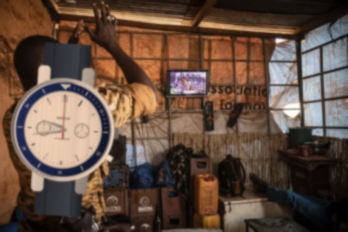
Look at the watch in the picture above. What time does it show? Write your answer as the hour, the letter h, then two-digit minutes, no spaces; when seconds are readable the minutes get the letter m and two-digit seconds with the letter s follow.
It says 9h43
